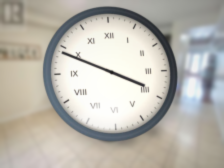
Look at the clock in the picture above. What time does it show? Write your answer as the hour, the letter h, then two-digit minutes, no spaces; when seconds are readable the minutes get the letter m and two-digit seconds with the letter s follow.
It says 3h49
